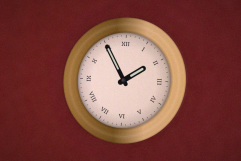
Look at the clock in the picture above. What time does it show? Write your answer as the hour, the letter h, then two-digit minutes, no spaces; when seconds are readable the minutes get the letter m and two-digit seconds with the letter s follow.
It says 1h55
